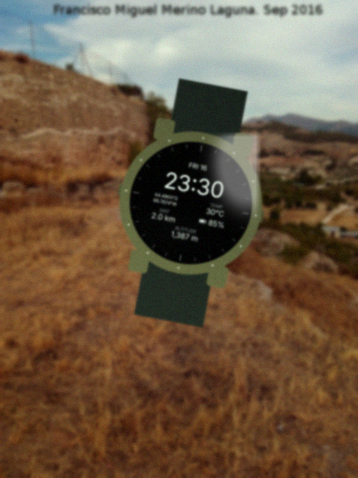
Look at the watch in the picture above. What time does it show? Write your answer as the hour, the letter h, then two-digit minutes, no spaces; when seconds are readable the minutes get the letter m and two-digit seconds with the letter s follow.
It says 23h30
